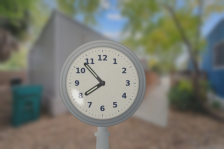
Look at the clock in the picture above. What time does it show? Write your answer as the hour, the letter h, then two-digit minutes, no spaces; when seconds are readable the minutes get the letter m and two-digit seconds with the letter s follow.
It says 7h53
